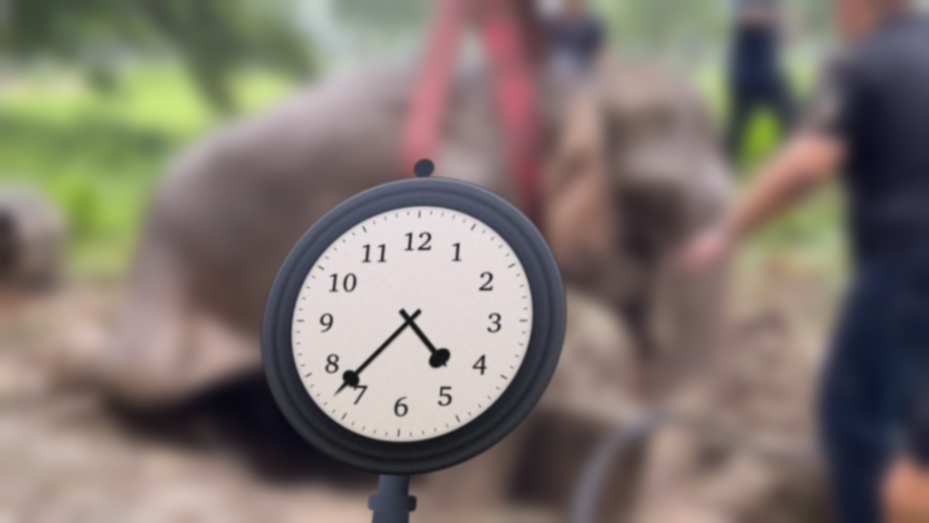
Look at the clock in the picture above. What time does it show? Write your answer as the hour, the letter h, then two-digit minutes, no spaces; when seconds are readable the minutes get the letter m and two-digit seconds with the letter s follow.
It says 4h37
